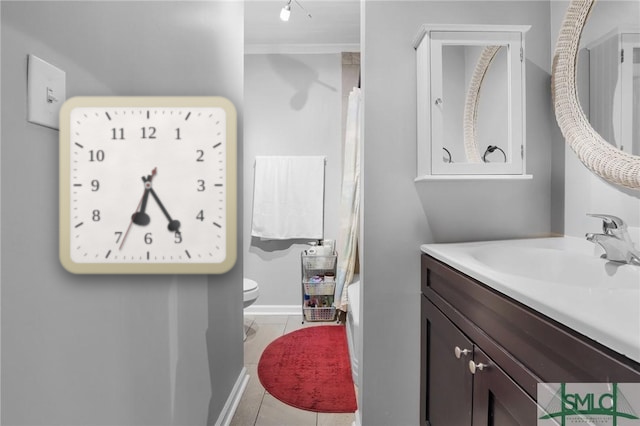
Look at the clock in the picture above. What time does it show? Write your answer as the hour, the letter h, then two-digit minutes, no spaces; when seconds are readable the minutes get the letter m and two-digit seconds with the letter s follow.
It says 6h24m34s
